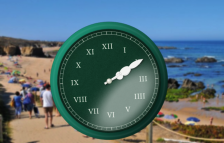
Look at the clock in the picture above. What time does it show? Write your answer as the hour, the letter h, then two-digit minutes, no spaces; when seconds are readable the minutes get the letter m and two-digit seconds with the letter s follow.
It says 2h10
